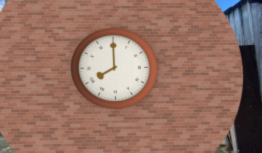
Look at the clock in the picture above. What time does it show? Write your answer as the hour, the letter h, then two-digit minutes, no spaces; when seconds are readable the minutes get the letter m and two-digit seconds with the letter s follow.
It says 8h00
